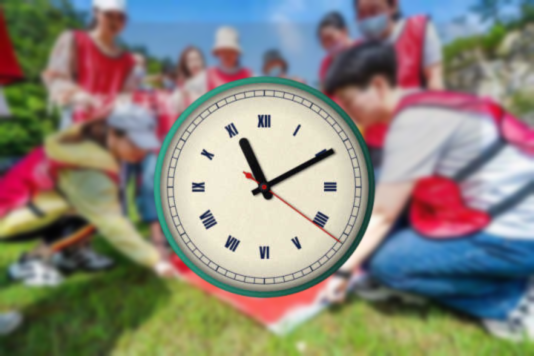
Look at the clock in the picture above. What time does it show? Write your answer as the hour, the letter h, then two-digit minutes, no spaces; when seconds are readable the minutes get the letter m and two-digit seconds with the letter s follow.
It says 11h10m21s
